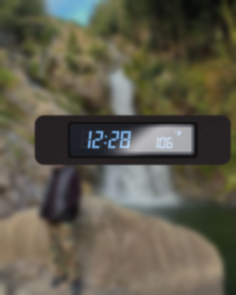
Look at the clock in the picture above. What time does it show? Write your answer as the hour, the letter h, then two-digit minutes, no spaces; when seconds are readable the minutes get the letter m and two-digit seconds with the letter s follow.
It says 12h28
